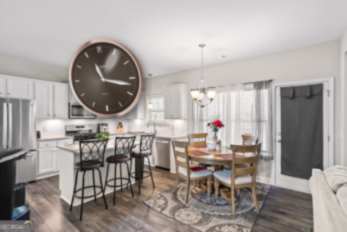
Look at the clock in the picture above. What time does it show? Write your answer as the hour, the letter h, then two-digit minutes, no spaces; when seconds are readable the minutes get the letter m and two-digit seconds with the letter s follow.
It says 11h17
